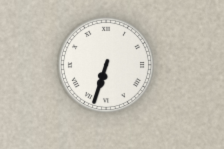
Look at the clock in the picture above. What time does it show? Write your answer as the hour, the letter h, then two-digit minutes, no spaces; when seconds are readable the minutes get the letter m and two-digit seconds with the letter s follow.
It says 6h33
